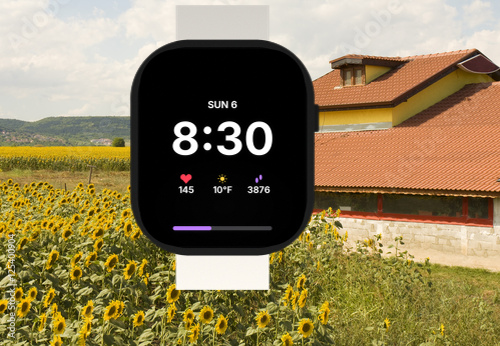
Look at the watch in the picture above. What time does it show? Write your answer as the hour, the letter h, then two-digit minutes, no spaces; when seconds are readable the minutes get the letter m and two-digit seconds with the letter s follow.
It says 8h30
